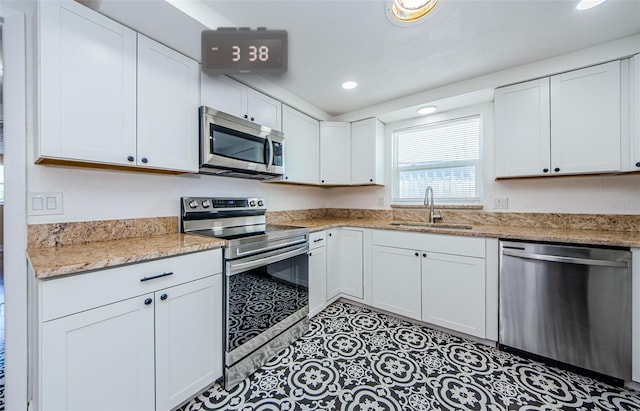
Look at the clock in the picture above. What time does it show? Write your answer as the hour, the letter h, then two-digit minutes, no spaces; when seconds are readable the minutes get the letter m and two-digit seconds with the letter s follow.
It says 3h38
